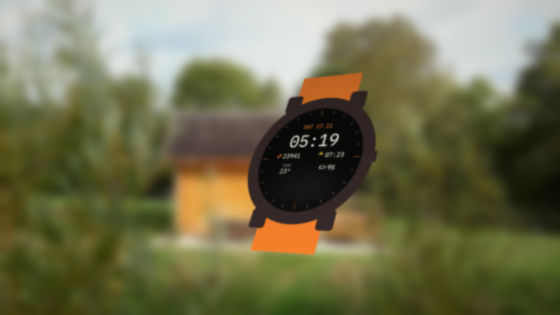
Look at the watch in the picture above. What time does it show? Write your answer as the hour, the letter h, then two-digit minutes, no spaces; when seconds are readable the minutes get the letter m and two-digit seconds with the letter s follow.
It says 5h19
